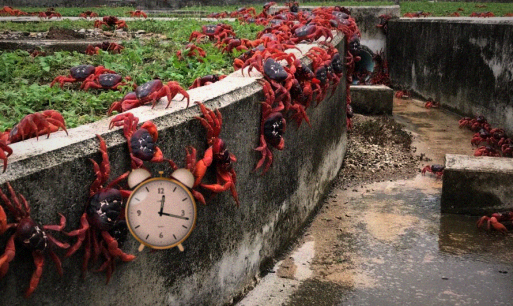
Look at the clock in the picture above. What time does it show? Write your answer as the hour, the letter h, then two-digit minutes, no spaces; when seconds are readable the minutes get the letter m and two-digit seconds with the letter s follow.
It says 12h17
